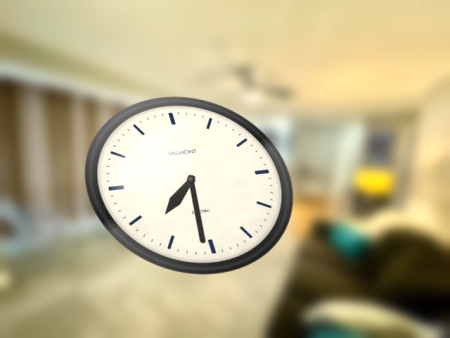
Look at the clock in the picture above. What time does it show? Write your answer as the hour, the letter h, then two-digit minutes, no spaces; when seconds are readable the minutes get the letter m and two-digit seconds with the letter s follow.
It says 7h31
